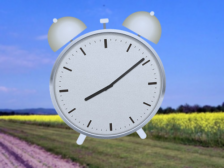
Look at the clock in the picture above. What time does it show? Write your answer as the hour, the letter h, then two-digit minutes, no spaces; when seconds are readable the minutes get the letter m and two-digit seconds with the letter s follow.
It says 8h09
